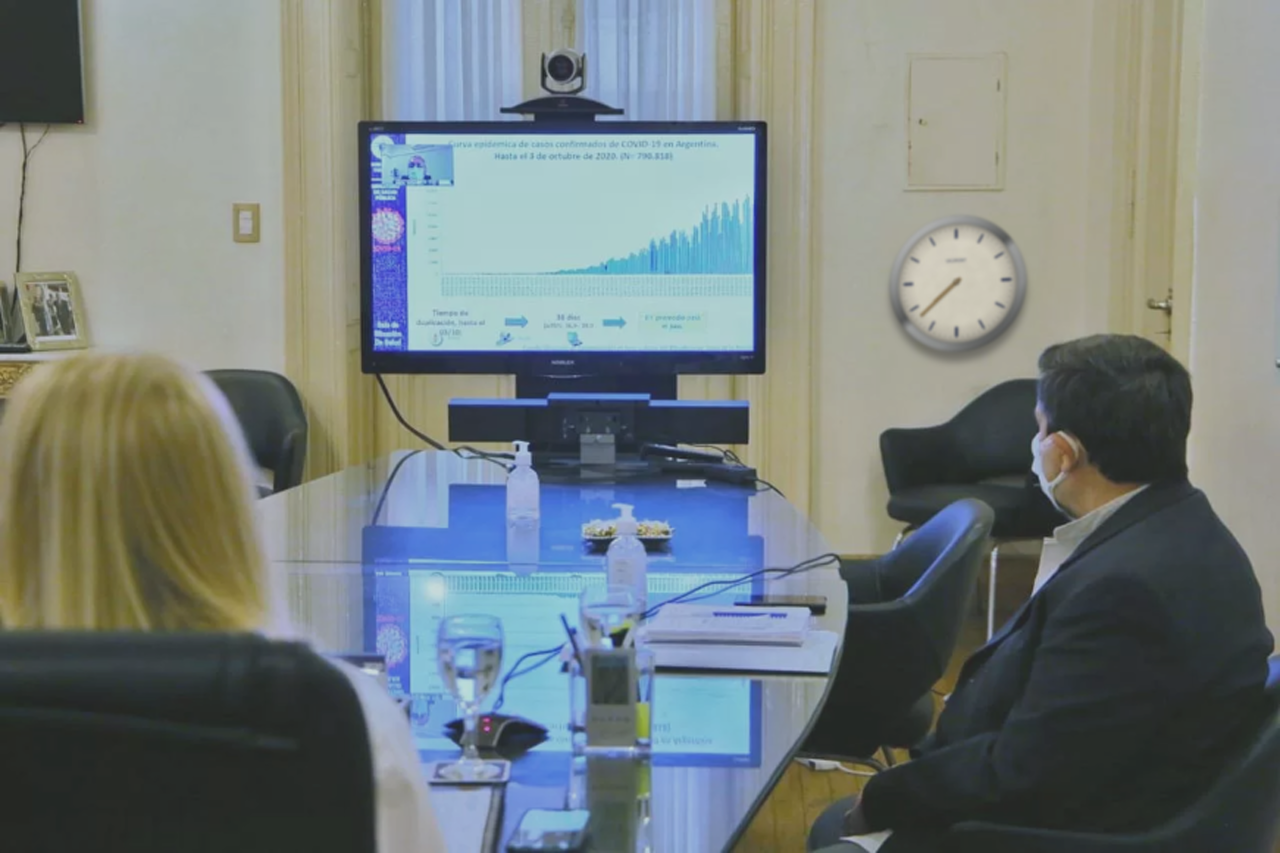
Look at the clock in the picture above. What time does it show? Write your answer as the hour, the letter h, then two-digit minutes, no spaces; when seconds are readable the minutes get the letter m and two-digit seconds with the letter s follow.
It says 7h38
